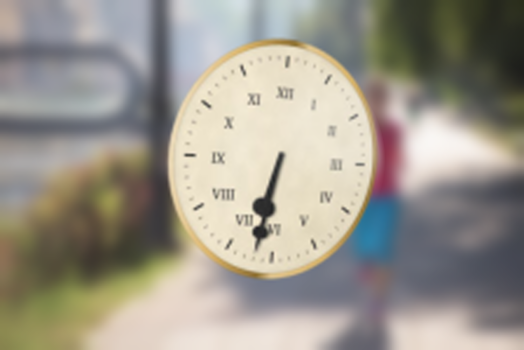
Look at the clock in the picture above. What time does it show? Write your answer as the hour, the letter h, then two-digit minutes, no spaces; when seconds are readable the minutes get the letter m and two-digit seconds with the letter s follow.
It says 6h32
